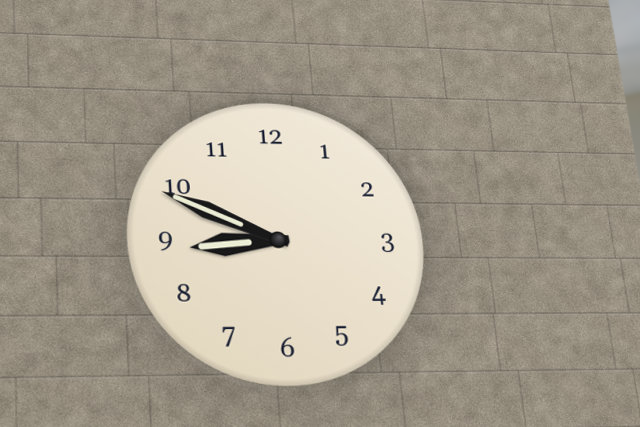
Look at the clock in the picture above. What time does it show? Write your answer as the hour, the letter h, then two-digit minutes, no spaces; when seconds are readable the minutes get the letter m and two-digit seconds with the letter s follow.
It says 8h49
